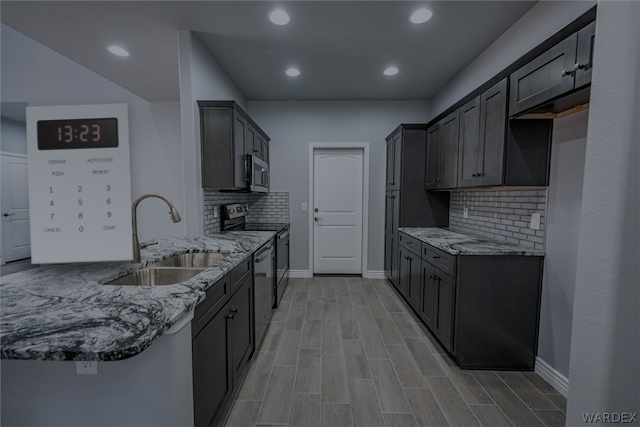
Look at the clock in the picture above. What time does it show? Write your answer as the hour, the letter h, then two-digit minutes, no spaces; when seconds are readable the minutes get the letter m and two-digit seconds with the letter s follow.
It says 13h23
